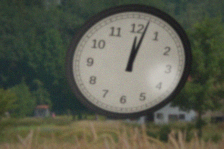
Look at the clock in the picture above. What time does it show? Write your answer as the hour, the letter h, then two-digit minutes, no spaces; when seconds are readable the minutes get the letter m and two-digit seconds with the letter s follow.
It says 12h02
